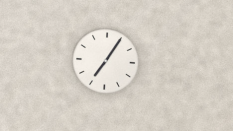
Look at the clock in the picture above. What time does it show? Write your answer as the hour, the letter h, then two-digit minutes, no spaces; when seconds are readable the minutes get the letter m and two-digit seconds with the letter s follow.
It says 7h05
